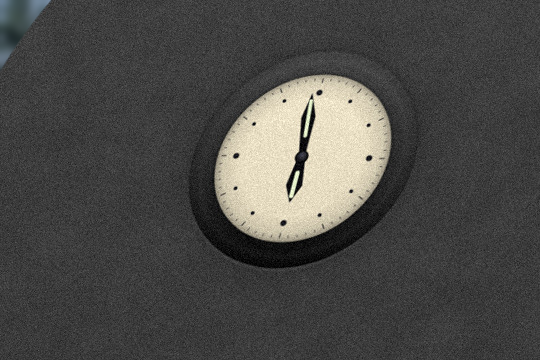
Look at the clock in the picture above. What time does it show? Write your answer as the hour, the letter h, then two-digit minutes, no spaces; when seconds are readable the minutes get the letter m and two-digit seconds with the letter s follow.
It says 5h59
